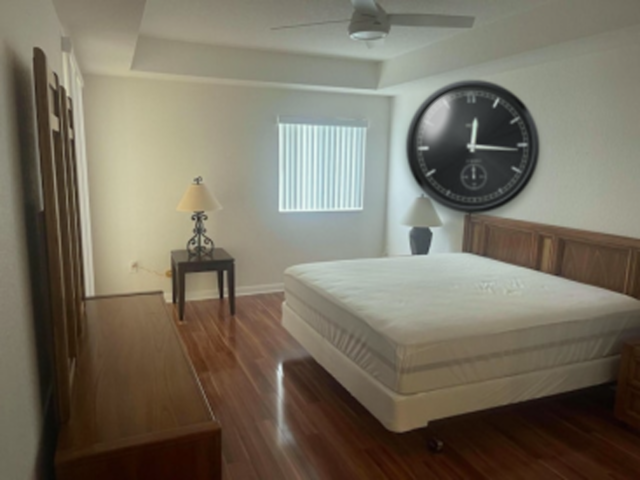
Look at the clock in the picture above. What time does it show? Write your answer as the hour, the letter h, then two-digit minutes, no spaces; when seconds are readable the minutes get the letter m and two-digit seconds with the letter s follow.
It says 12h16
